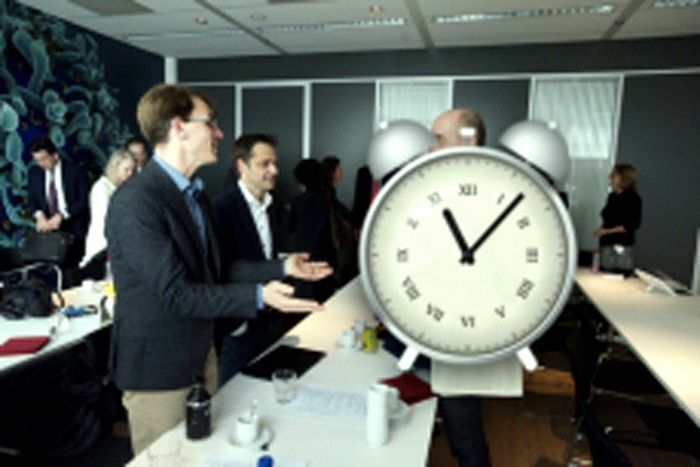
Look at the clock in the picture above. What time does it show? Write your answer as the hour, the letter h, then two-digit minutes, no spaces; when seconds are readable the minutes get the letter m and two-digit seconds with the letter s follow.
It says 11h07
